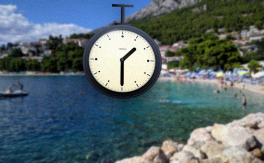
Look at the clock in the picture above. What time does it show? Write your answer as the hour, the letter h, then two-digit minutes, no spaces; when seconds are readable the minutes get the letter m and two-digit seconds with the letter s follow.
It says 1h30
